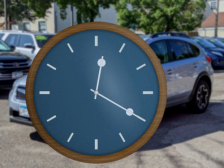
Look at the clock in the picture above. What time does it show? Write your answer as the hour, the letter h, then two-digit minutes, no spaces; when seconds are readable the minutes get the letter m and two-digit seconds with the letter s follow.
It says 12h20
